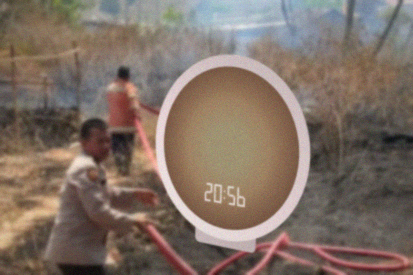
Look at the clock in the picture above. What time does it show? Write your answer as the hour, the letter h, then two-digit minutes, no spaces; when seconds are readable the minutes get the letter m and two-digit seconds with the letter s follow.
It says 20h56
